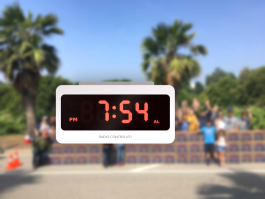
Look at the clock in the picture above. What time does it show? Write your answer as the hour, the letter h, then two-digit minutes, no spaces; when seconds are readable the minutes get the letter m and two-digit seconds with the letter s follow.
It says 7h54
